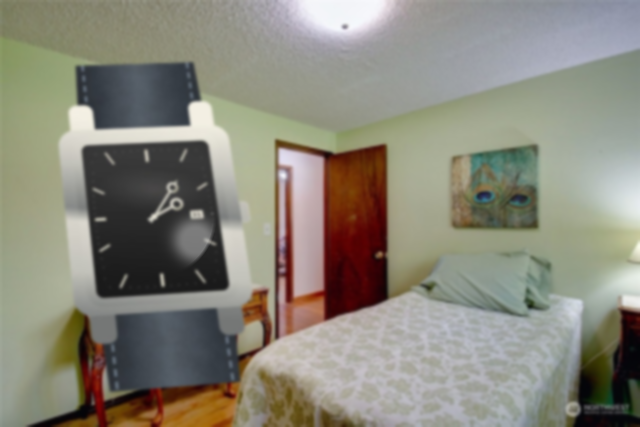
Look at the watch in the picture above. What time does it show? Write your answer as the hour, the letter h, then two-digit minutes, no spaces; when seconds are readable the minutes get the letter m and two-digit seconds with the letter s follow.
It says 2h06
